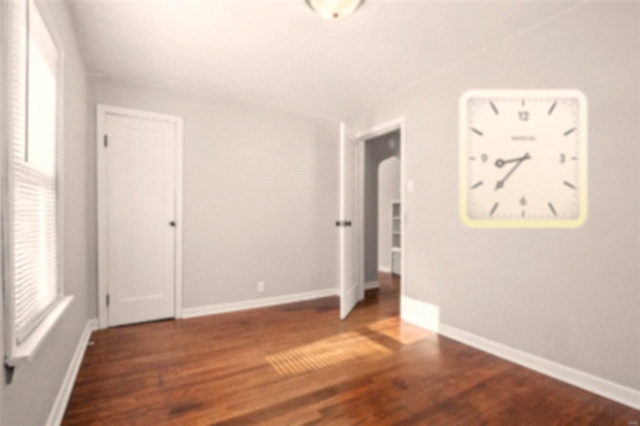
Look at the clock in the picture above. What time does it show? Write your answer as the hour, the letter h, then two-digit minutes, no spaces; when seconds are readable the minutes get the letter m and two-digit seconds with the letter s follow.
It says 8h37
